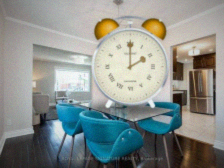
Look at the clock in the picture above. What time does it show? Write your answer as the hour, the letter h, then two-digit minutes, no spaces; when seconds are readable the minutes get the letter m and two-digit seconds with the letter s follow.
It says 2h00
